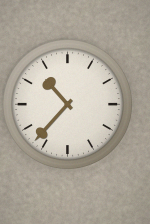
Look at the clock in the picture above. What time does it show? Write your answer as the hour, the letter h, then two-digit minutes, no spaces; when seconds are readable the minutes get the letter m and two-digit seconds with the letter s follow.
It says 10h37
